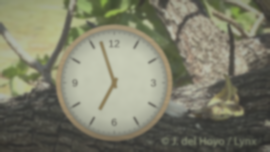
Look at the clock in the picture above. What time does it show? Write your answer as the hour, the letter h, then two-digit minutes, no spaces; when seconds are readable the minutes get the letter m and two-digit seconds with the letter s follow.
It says 6h57
